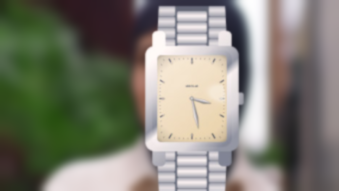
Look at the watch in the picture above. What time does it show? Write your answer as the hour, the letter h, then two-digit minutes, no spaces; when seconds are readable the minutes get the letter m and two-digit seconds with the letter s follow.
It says 3h28
